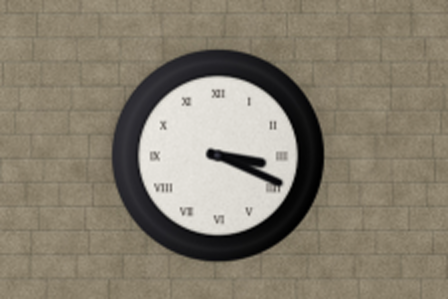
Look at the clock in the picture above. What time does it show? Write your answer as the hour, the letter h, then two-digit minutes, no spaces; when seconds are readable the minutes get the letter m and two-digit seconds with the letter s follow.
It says 3h19
